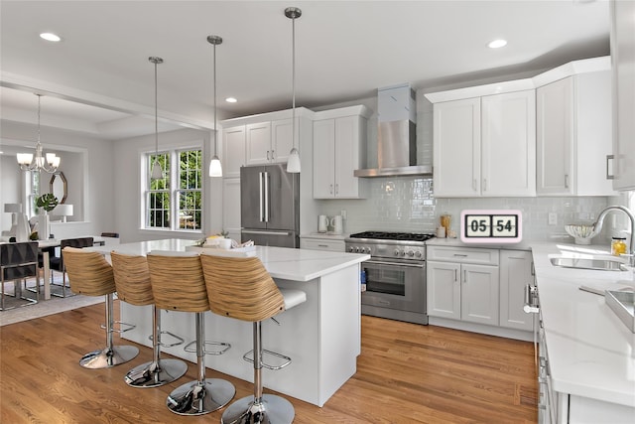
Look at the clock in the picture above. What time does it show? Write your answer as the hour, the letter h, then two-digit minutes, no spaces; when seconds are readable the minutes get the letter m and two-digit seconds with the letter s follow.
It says 5h54
